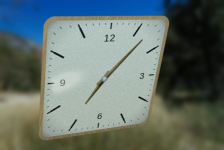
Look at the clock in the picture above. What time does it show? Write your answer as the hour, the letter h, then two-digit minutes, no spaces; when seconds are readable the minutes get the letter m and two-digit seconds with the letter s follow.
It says 7h07
